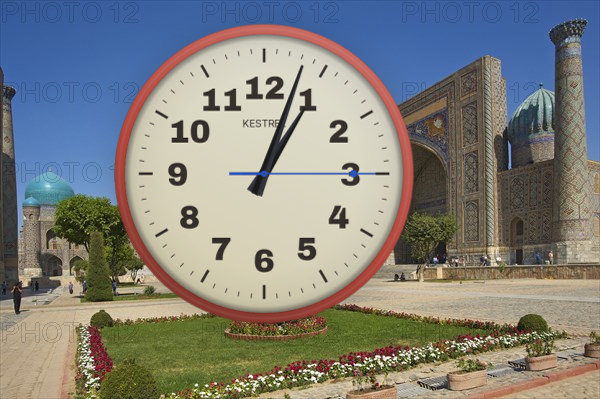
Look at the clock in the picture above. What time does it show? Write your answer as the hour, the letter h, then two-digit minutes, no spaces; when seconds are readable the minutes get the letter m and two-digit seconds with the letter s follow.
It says 1h03m15s
